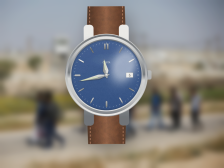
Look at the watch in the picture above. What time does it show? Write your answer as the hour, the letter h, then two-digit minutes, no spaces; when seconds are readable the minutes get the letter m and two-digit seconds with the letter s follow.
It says 11h43
